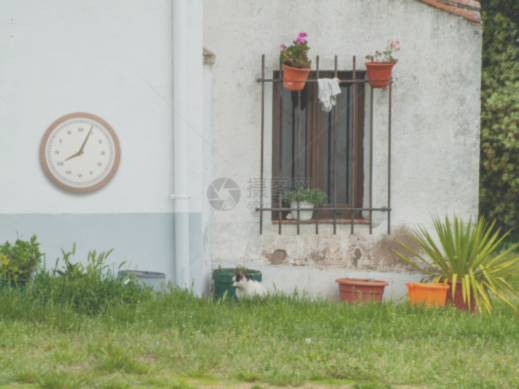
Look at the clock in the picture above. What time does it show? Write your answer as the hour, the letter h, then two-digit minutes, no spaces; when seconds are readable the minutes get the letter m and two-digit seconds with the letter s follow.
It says 8h04
